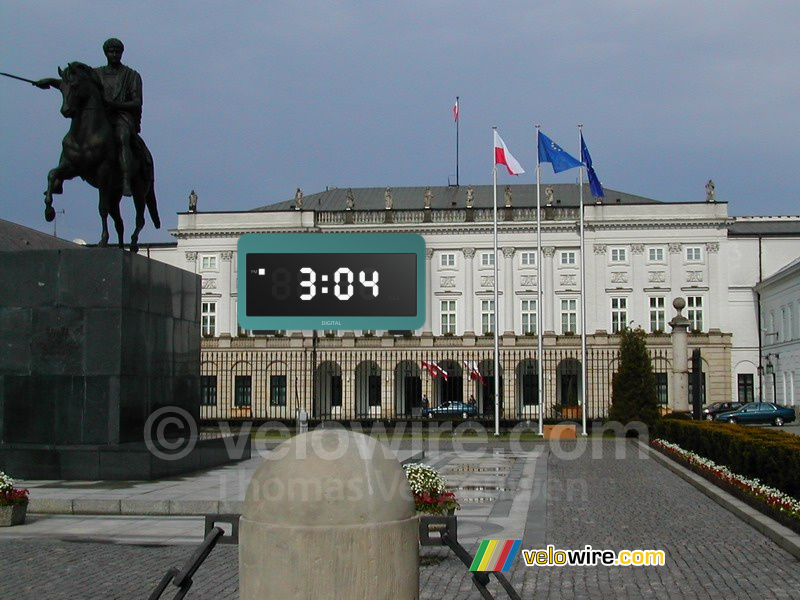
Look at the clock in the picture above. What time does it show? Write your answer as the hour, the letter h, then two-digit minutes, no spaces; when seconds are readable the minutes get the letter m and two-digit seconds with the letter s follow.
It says 3h04
